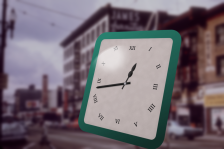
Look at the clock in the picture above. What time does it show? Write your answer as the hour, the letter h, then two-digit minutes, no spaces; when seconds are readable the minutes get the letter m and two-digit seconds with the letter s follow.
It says 12h43
